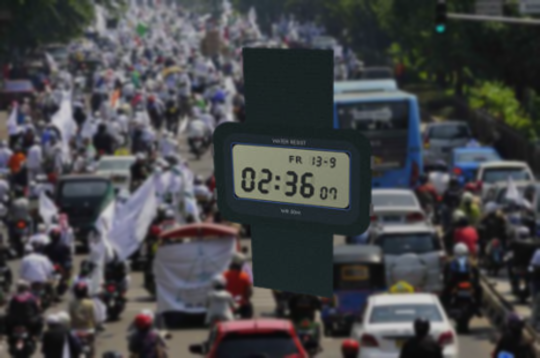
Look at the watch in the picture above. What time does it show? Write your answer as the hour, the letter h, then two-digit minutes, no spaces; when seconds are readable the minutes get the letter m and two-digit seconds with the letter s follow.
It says 2h36m07s
